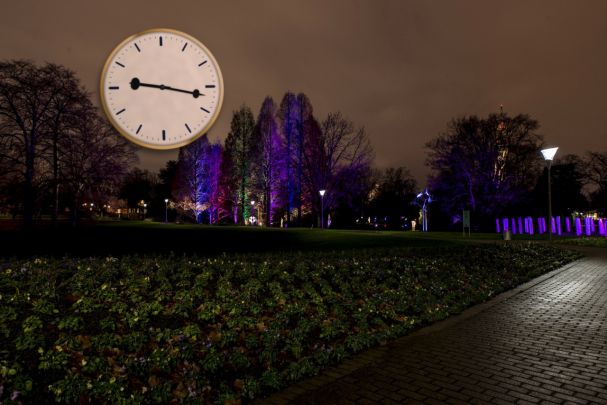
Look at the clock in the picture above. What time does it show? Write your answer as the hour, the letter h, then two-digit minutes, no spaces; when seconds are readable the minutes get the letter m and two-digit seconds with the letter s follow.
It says 9h17
